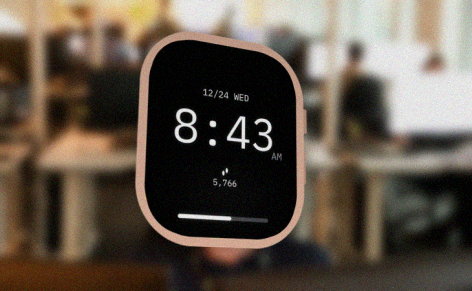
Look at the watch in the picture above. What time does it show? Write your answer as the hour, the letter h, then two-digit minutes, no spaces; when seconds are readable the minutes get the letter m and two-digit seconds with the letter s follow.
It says 8h43
